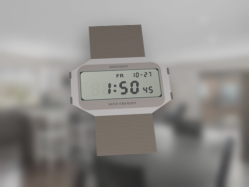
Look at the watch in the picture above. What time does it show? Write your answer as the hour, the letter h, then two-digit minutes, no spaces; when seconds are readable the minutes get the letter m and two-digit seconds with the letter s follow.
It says 1h50m45s
